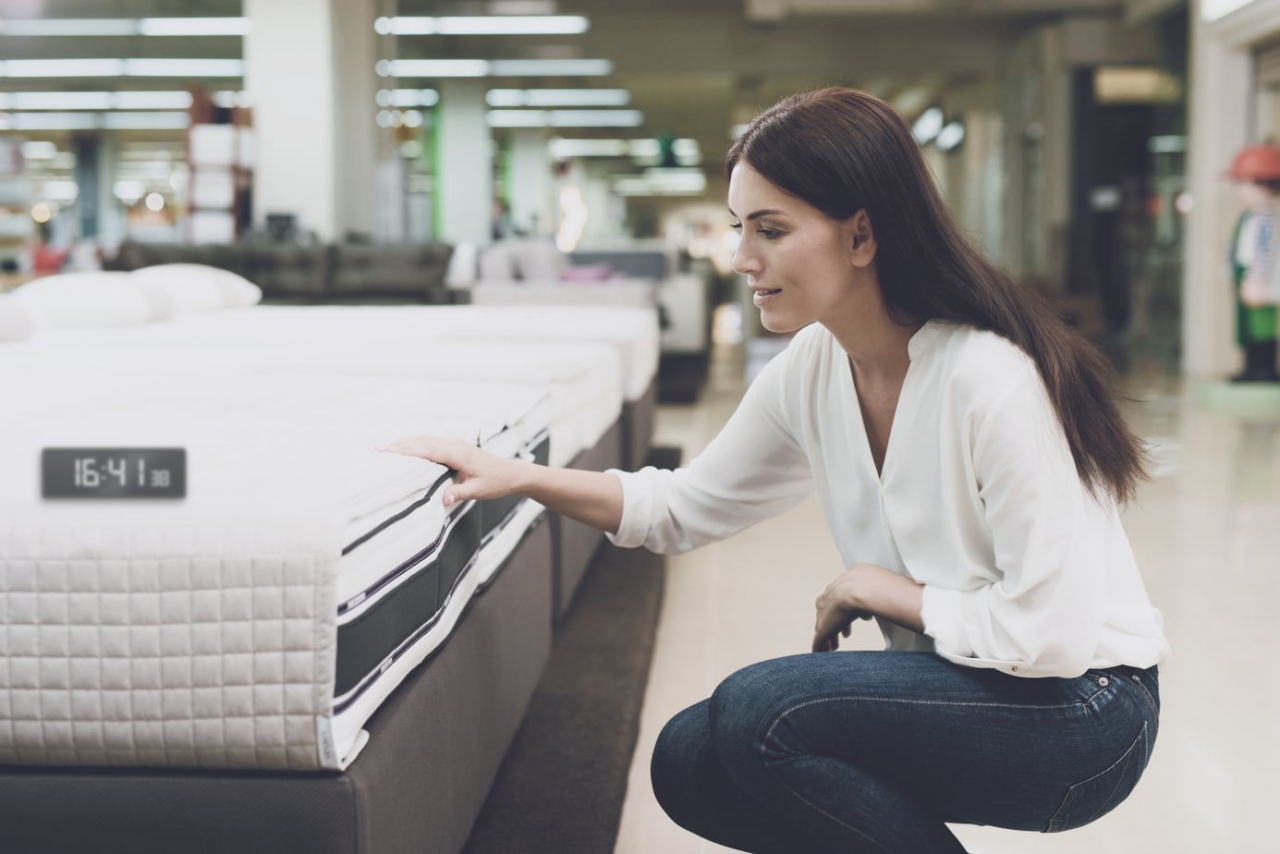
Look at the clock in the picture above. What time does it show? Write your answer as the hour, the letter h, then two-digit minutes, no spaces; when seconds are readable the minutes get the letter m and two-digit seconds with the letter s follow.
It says 16h41
